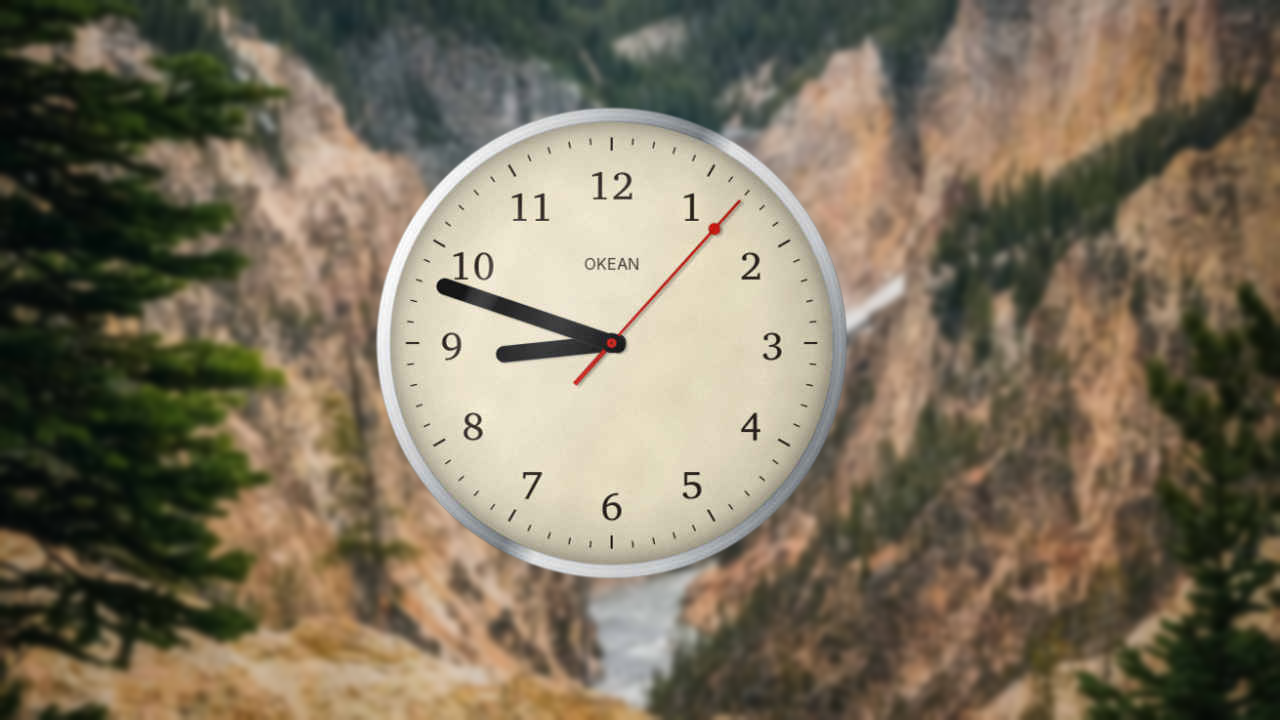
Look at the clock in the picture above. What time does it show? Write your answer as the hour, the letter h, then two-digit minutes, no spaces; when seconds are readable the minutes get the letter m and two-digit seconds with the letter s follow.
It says 8h48m07s
